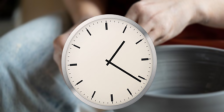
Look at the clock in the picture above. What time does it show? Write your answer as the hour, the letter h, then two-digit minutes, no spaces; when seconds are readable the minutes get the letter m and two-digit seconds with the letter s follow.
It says 1h21
